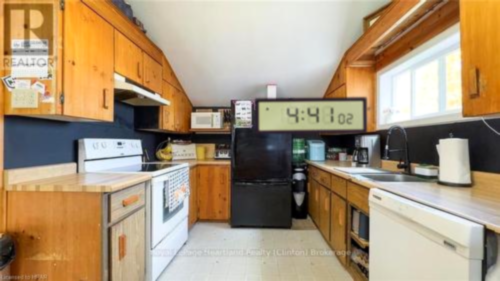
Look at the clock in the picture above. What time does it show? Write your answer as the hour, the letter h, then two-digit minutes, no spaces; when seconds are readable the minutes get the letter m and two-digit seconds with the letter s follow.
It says 4h41
